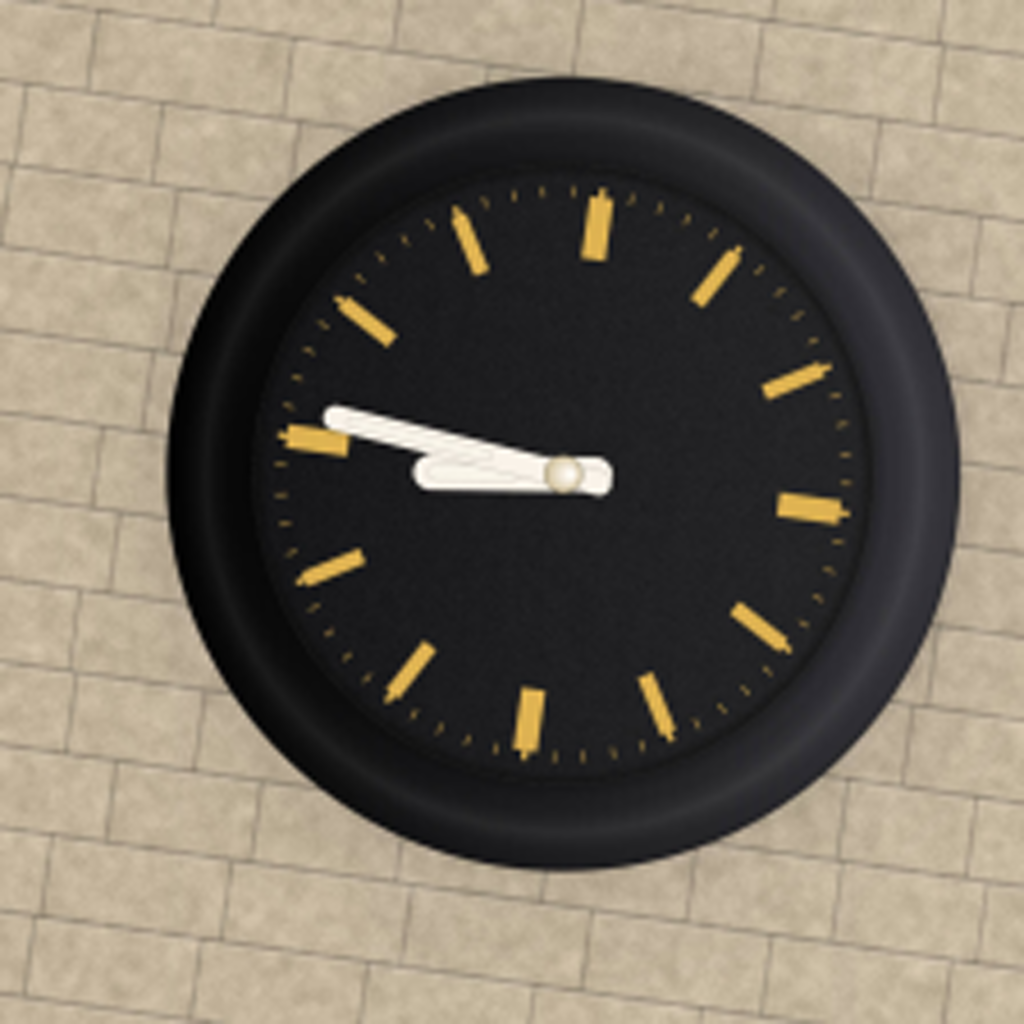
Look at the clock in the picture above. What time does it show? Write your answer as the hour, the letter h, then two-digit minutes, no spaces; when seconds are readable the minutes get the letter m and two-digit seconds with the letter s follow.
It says 8h46
